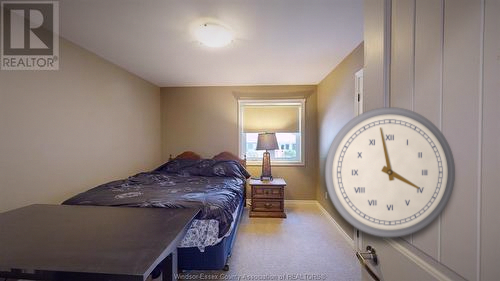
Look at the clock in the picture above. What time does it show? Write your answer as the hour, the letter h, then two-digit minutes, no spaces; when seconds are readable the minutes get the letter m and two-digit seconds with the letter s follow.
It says 3h58
